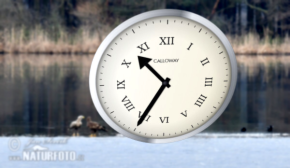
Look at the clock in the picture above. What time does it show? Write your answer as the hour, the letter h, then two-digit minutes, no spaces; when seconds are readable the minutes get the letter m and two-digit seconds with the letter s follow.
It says 10h35
